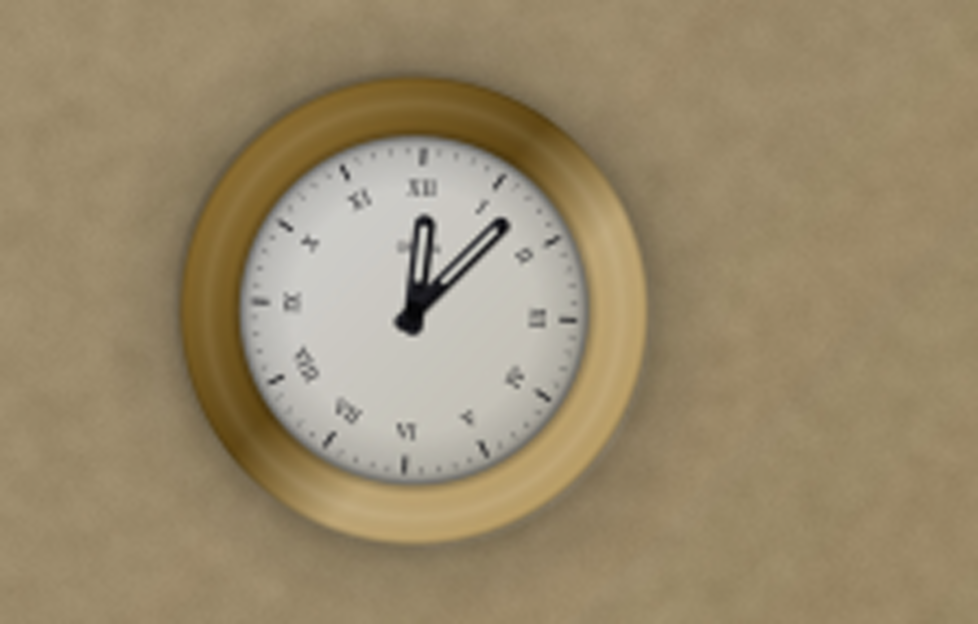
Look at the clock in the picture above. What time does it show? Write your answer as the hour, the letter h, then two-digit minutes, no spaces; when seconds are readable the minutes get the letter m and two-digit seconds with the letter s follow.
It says 12h07
